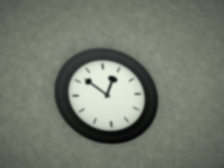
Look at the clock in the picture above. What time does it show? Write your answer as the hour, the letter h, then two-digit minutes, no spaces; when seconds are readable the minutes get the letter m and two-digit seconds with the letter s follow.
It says 12h52
